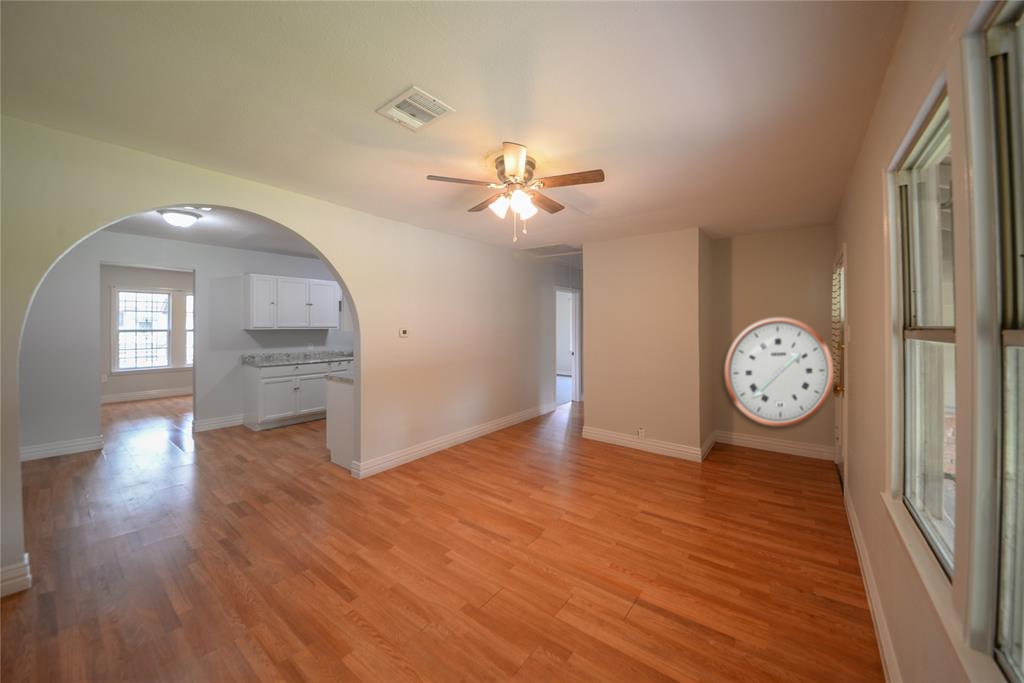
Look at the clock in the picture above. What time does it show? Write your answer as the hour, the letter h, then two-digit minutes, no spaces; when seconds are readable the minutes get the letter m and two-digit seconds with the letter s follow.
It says 1h38
